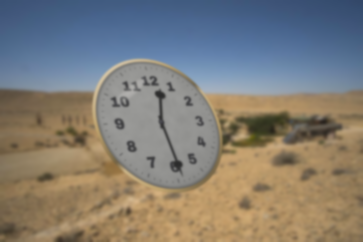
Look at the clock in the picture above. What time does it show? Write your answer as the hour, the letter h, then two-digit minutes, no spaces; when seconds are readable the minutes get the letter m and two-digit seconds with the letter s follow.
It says 12h29
